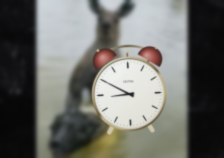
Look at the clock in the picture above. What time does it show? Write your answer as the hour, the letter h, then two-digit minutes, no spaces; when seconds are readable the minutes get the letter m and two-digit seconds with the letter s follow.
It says 8h50
